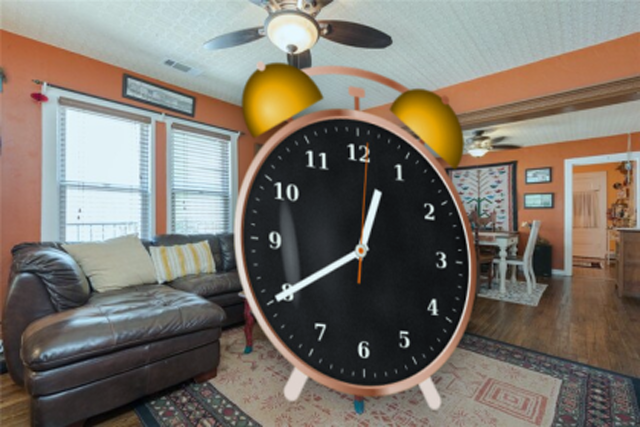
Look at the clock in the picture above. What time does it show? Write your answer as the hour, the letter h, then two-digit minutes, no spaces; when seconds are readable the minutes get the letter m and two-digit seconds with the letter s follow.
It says 12h40m01s
